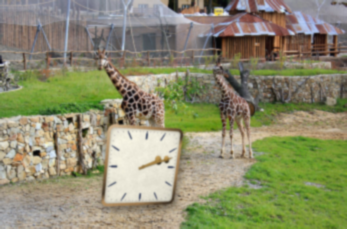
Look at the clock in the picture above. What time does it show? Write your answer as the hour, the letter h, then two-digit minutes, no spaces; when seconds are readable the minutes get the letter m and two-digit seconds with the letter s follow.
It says 2h12
